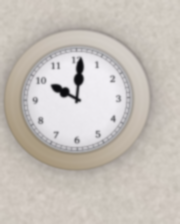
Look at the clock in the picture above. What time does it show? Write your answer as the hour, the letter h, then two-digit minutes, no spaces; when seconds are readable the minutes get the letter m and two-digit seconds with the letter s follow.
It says 10h01
